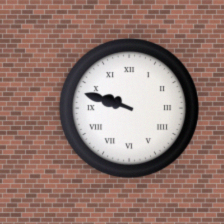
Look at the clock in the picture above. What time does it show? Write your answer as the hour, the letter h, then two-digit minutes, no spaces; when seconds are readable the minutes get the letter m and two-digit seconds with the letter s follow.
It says 9h48
